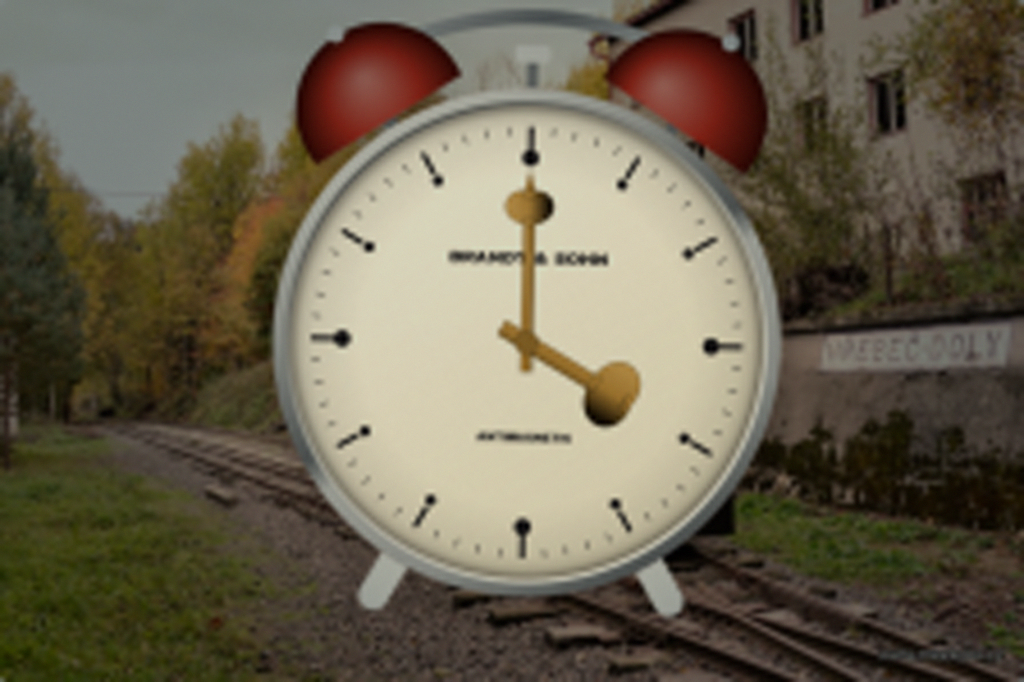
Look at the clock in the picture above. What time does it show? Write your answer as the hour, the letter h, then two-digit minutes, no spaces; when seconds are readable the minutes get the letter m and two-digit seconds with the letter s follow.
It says 4h00
